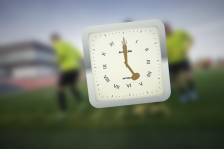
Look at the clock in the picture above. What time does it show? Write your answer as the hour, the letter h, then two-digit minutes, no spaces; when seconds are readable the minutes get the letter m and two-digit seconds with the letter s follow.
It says 5h00
